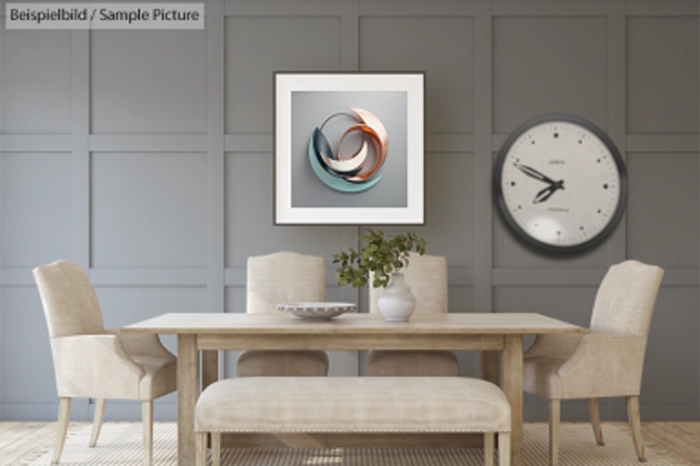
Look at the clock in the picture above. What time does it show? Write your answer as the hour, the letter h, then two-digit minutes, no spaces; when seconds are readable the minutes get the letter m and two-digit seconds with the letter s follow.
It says 7h49
